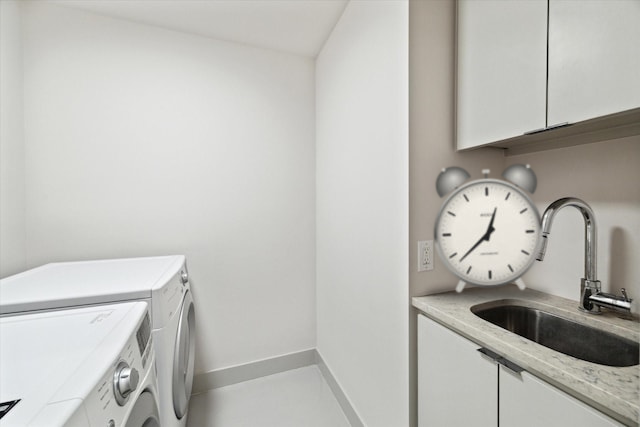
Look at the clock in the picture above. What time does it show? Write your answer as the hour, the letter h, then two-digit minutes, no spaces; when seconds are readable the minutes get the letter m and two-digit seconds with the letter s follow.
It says 12h38
